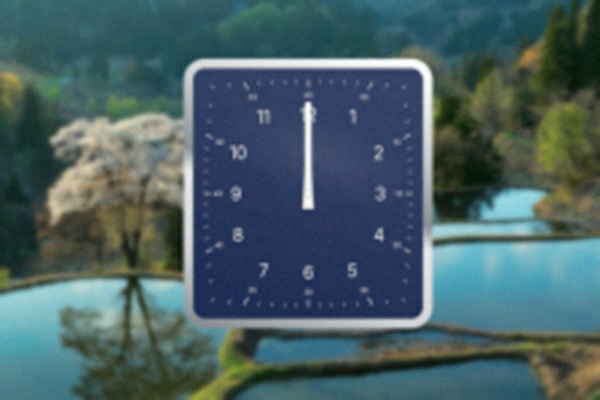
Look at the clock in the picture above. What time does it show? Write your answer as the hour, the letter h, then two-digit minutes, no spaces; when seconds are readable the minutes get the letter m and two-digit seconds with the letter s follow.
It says 12h00
